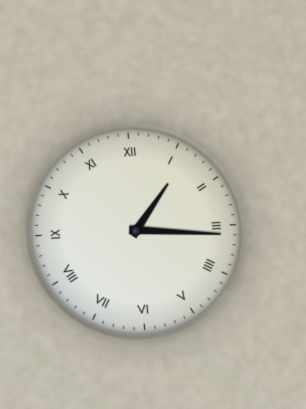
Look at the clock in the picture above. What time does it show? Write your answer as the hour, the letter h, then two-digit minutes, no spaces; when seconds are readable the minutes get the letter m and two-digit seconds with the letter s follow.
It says 1h16
